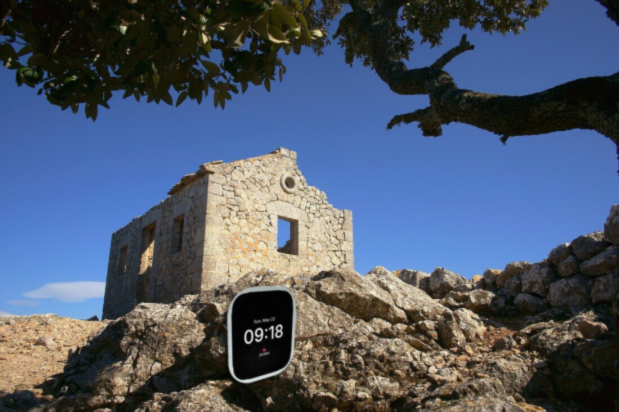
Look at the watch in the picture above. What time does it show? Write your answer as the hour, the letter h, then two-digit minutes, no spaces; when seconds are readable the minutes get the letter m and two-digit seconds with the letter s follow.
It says 9h18
